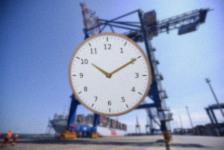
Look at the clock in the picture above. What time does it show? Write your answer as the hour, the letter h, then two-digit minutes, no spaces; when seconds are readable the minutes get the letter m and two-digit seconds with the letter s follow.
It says 10h10
